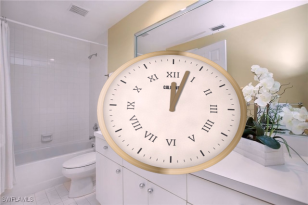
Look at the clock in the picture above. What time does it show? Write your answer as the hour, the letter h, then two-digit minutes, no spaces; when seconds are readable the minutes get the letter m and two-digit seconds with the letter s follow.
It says 12h03
